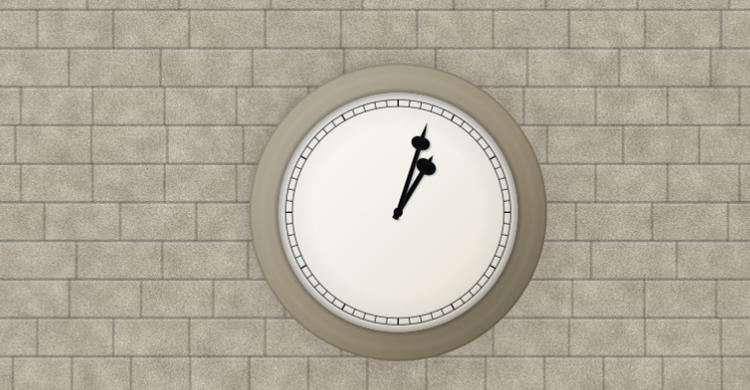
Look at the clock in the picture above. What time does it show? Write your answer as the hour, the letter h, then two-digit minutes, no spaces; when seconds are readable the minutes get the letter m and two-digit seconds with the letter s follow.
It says 1h03
